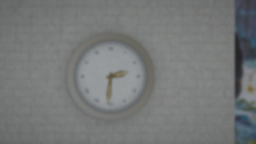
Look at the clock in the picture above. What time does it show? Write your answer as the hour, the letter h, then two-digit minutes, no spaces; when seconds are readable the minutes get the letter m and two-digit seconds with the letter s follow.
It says 2h31
